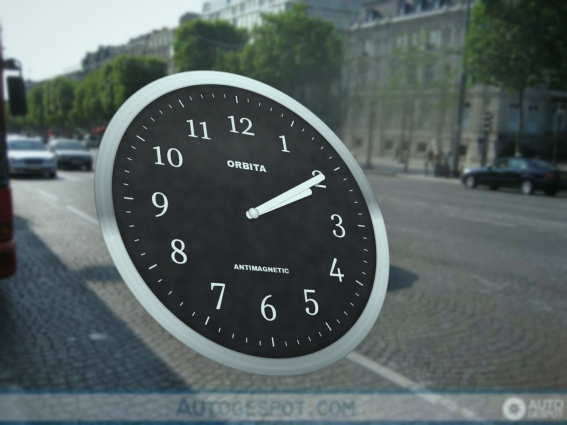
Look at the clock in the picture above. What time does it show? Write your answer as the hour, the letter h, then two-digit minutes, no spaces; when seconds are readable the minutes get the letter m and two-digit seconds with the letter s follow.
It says 2h10
